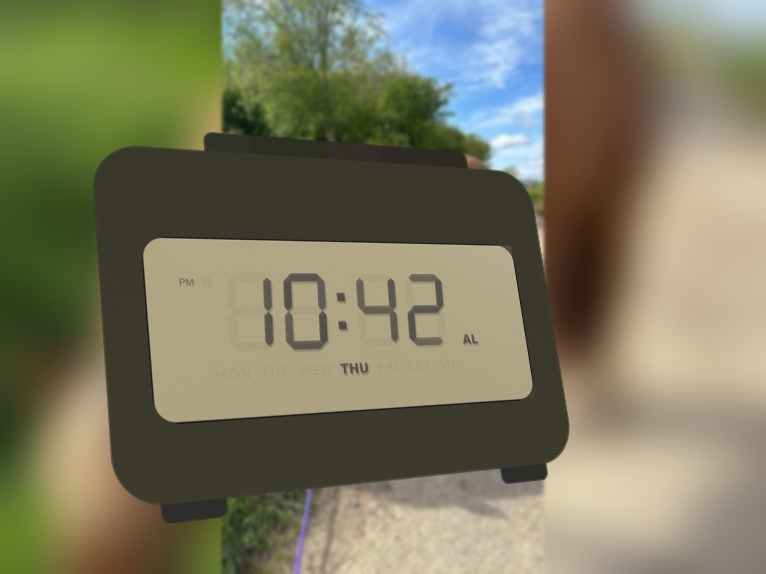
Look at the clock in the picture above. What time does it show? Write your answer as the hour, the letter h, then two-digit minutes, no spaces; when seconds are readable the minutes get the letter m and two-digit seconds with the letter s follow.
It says 10h42
